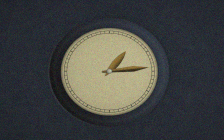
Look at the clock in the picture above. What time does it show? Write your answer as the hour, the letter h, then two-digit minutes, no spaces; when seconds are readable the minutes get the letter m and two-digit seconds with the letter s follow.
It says 1h14
